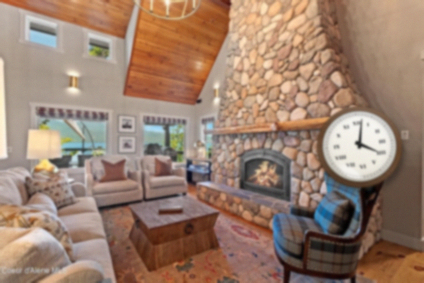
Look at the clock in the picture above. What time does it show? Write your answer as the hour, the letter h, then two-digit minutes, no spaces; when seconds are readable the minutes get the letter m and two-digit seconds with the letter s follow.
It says 4h02
